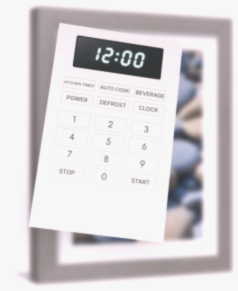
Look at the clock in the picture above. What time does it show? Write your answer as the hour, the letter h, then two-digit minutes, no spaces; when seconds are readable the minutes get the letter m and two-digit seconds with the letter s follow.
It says 12h00
